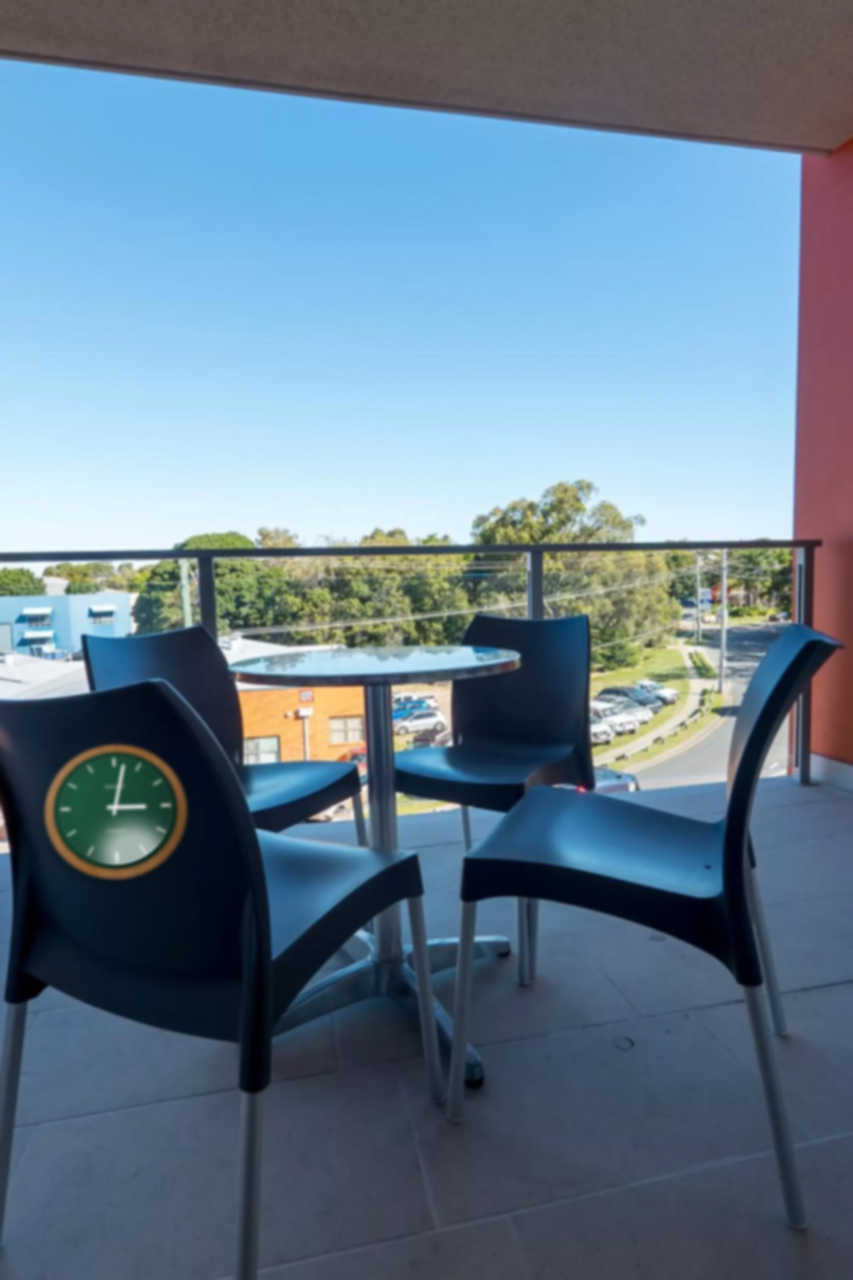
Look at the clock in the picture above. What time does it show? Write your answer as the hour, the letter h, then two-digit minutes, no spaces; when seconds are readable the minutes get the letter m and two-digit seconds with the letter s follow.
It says 3h02
